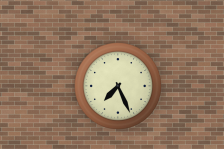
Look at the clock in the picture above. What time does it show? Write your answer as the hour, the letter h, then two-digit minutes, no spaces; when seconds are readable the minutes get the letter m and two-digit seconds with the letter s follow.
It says 7h26
